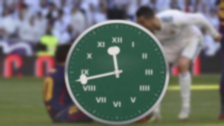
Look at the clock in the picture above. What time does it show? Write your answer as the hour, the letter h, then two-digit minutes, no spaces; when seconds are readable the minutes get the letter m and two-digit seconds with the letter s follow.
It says 11h43
